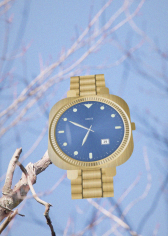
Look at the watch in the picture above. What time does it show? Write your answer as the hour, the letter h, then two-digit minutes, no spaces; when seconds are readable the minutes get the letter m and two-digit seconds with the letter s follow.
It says 6h50
